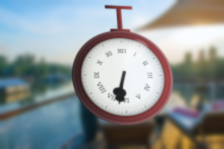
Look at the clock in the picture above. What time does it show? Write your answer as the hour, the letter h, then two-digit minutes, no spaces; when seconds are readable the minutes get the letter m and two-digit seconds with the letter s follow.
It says 6h32
